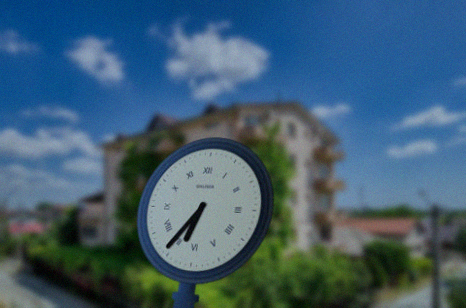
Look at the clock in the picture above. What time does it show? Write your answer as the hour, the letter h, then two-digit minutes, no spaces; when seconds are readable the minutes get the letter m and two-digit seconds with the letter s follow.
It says 6h36
